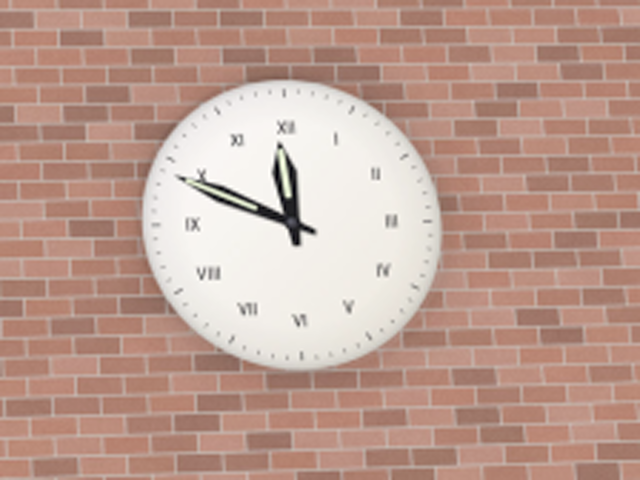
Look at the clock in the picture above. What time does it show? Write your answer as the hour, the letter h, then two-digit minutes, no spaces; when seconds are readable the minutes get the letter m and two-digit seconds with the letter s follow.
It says 11h49
